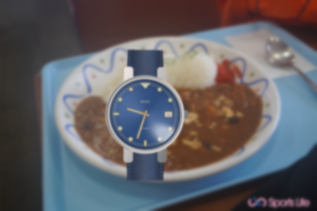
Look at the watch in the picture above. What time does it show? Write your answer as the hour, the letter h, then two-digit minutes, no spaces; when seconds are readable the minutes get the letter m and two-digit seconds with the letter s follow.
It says 9h33
